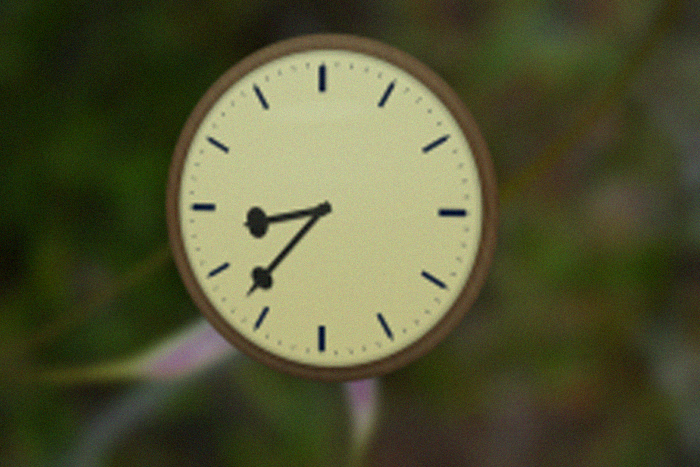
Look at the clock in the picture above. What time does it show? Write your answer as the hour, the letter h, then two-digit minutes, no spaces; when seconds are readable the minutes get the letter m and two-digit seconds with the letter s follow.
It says 8h37
